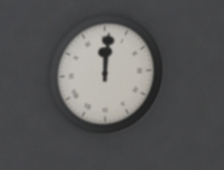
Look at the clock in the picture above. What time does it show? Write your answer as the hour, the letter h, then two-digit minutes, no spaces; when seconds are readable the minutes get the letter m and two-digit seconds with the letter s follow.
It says 12h01
